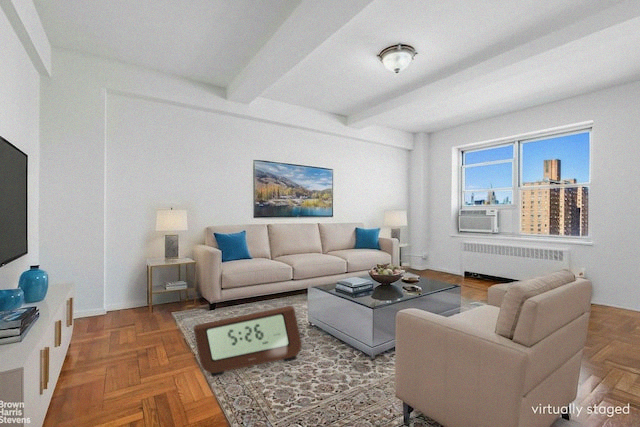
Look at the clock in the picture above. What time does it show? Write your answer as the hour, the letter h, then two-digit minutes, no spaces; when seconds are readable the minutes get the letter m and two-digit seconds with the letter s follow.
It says 5h26
